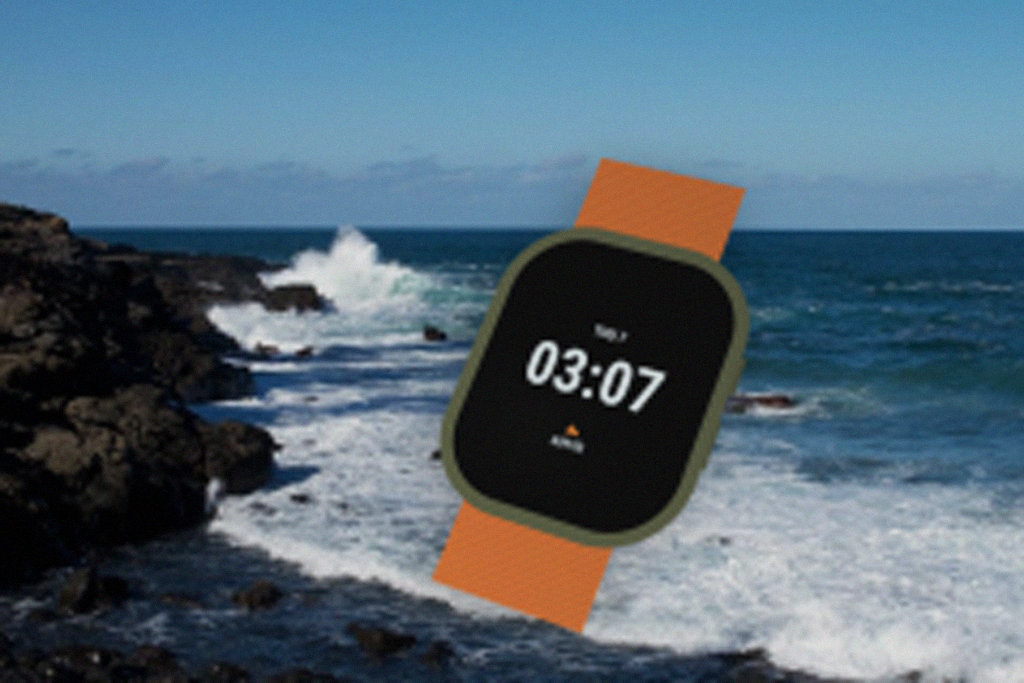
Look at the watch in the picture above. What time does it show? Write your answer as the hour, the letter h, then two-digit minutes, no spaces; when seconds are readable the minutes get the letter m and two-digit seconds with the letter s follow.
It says 3h07
